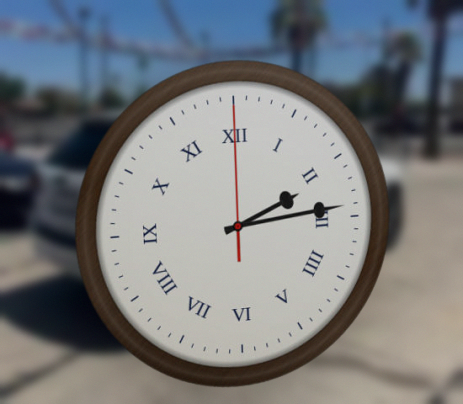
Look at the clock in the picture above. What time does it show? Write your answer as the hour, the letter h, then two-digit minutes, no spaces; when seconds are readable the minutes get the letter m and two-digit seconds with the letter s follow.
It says 2h14m00s
